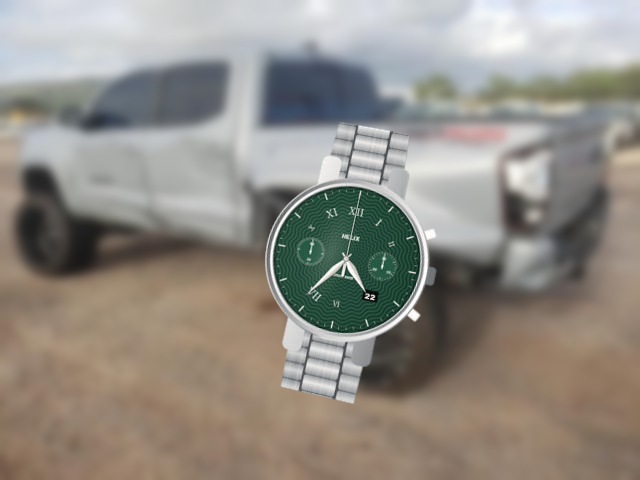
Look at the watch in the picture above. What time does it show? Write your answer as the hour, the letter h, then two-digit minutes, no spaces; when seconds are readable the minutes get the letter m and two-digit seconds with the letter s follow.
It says 4h36
